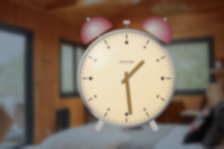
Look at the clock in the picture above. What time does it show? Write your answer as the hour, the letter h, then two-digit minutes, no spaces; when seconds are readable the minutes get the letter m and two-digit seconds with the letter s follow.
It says 1h29
